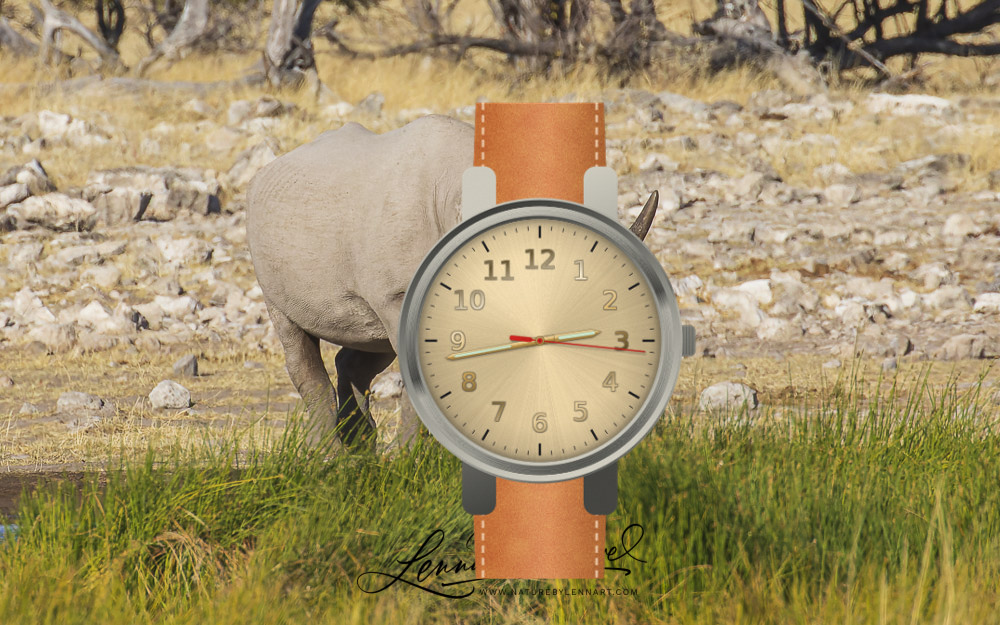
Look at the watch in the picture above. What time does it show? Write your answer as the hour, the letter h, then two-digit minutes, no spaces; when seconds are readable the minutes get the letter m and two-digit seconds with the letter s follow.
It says 2h43m16s
